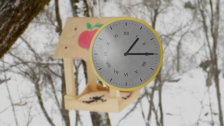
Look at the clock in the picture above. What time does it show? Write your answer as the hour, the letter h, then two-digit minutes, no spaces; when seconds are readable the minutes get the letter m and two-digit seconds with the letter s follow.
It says 1h15
